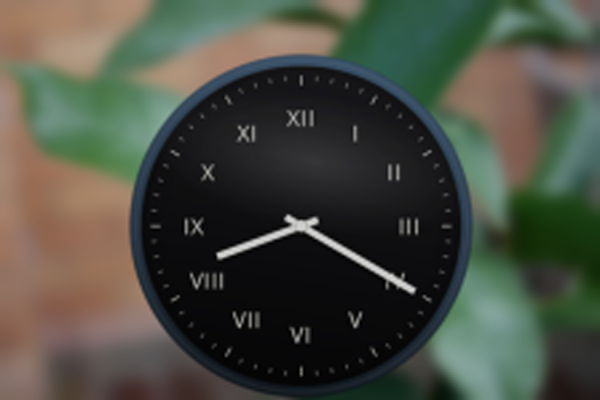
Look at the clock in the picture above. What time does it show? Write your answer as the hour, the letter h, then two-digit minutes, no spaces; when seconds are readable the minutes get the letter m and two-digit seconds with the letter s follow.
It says 8h20
